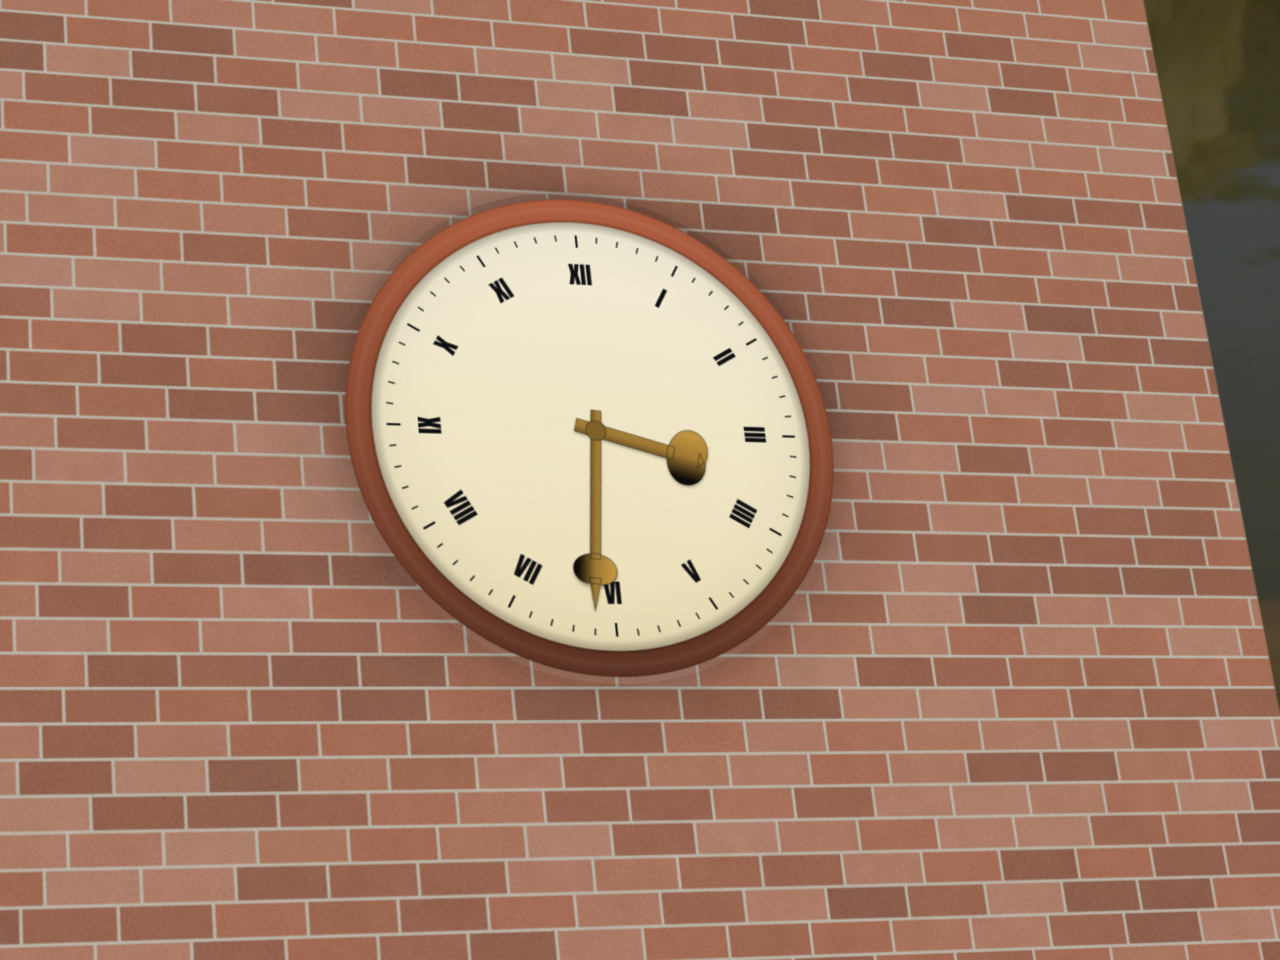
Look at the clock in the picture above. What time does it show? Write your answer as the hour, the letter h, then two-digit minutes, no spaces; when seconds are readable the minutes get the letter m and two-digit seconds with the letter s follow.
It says 3h31
